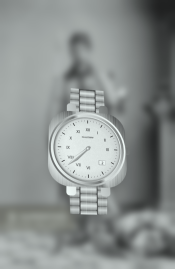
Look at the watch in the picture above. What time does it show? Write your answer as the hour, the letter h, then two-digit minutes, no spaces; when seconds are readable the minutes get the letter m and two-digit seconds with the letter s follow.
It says 7h38
